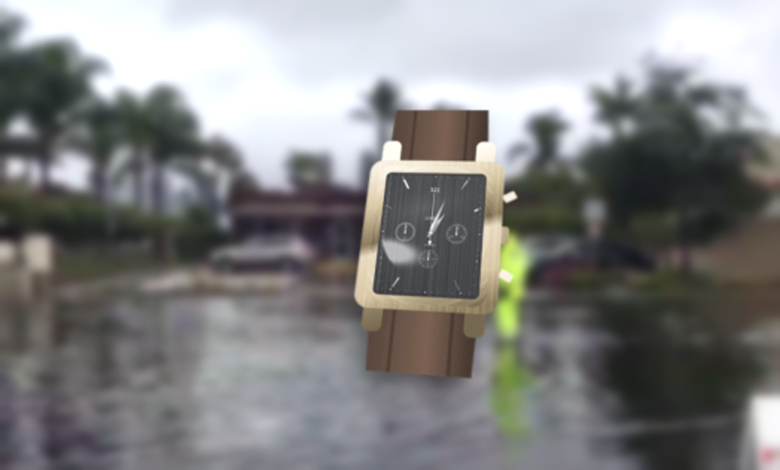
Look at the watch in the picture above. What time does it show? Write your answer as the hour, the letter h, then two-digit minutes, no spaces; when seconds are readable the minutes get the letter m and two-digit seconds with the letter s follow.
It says 1h03
